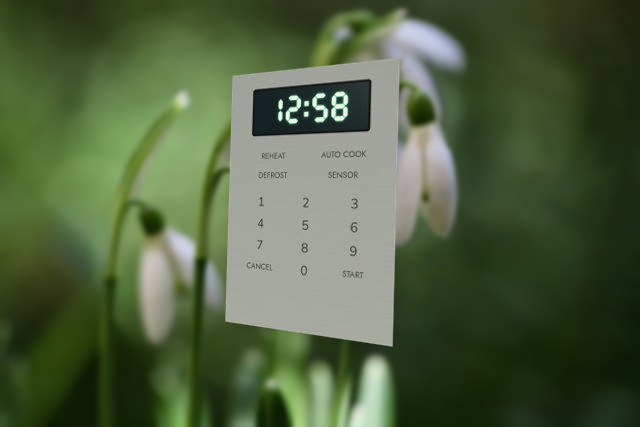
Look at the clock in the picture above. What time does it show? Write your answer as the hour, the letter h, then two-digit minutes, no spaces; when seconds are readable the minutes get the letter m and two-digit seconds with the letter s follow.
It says 12h58
